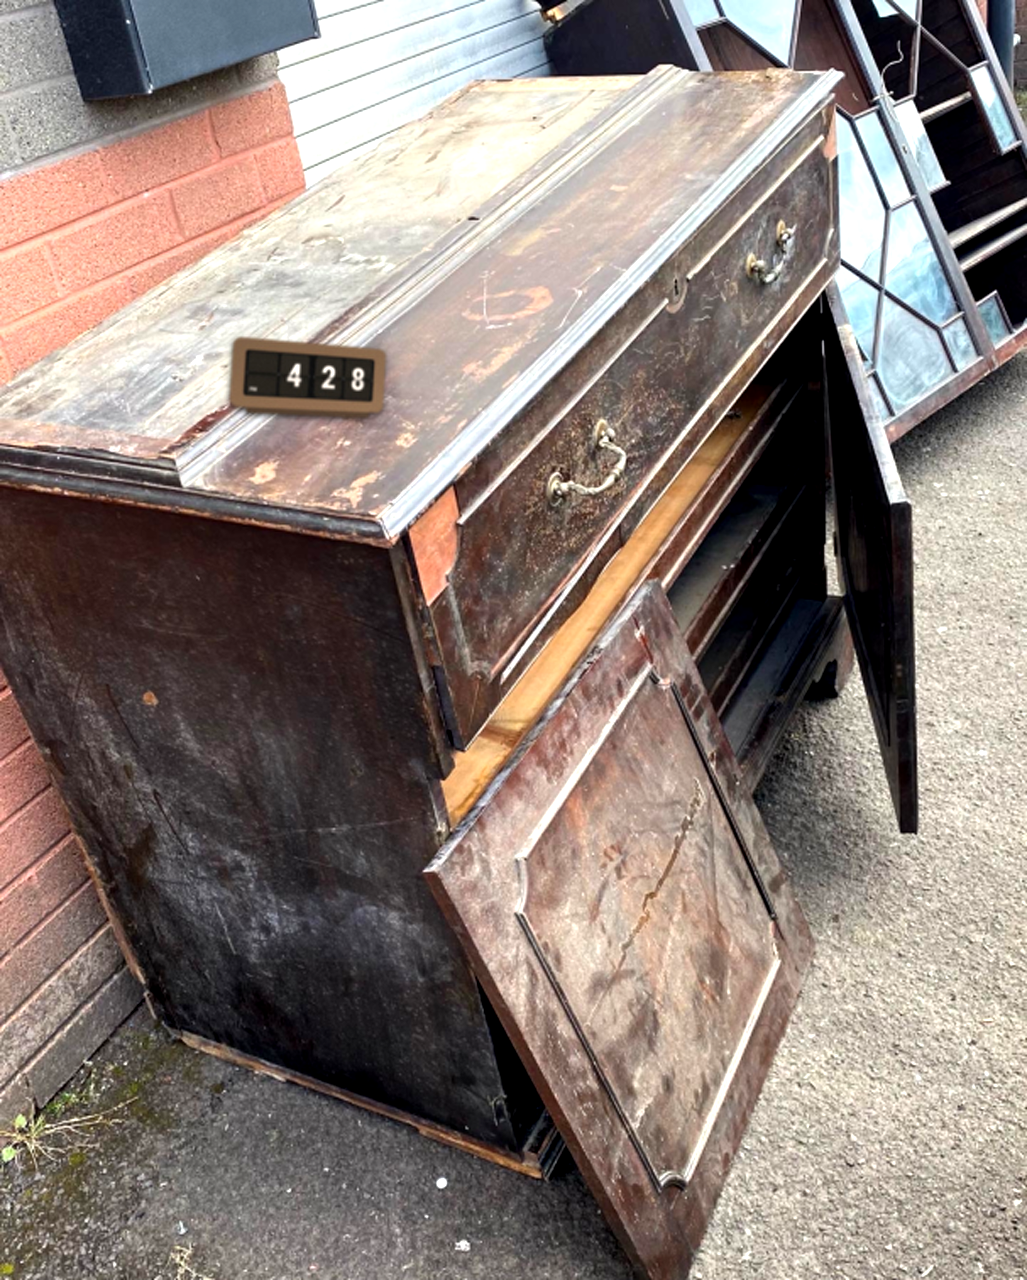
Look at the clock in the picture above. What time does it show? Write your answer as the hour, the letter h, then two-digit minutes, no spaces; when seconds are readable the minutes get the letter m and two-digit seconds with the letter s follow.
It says 4h28
